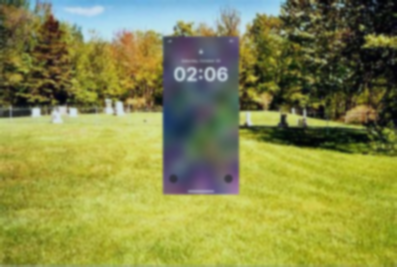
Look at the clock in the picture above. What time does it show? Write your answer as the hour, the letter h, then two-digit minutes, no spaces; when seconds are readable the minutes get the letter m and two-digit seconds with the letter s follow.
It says 2h06
